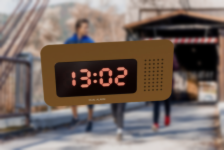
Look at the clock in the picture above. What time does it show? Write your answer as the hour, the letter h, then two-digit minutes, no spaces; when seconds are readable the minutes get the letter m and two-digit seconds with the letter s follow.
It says 13h02
